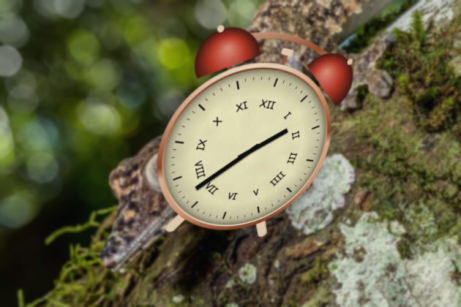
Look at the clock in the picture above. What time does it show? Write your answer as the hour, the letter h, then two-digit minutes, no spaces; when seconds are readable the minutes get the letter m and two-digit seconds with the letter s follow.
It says 1h37
